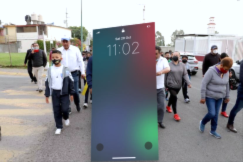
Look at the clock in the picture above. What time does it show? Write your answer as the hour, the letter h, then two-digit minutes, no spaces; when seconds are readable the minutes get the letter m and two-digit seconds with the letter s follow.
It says 11h02
